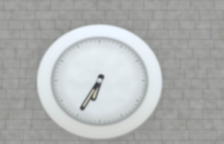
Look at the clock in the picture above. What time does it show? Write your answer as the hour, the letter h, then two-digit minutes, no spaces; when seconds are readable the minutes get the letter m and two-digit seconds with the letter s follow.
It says 6h35
